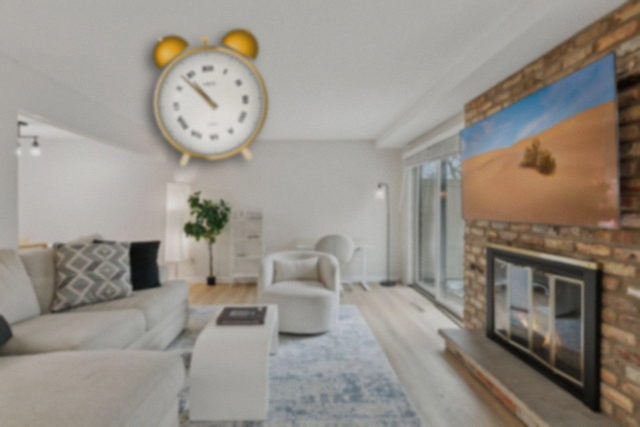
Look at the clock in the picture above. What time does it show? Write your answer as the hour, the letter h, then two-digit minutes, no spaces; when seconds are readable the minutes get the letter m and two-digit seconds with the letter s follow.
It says 10h53
